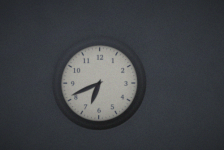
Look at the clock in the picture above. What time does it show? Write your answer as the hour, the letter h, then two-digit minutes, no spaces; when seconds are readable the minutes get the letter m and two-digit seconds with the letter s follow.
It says 6h41
